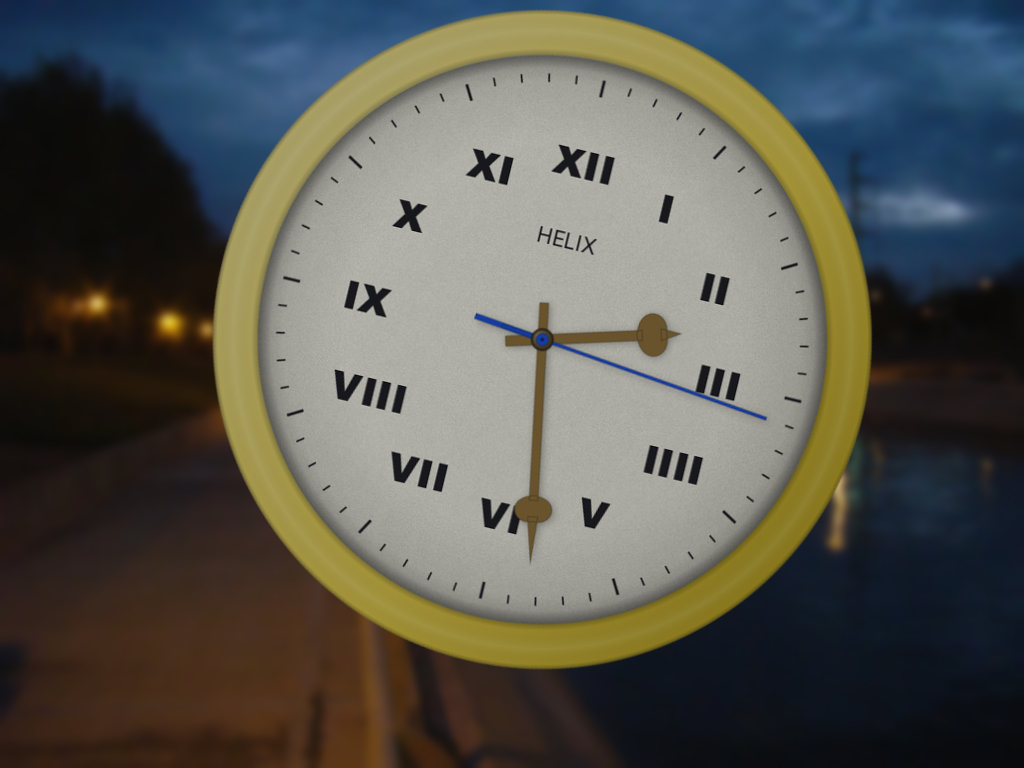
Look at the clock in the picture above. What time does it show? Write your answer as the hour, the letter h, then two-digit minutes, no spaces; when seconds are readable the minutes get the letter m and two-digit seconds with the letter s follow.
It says 2h28m16s
